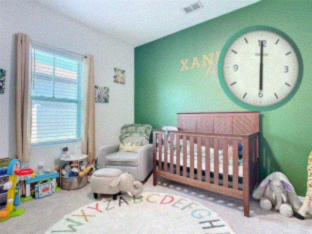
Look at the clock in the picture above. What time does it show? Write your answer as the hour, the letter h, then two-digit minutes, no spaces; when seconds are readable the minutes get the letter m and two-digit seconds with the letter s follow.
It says 6h00
